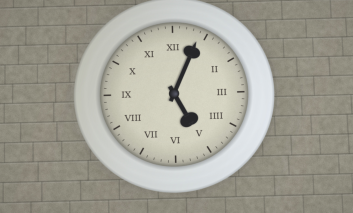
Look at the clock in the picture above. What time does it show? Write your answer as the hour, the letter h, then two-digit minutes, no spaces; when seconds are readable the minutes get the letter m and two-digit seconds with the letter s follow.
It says 5h04
